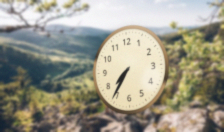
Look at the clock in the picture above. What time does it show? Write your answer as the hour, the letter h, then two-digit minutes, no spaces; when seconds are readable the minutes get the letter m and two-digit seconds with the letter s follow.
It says 7h36
